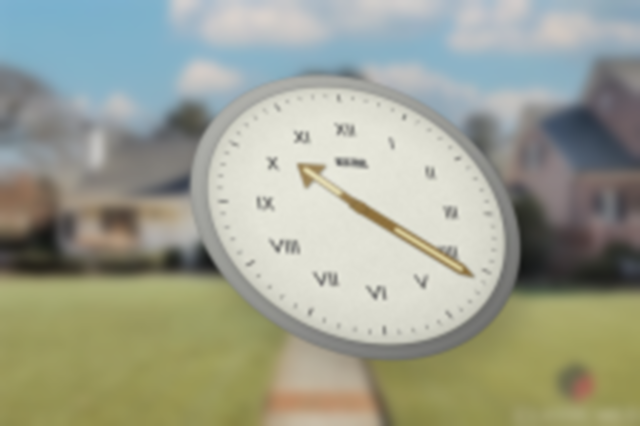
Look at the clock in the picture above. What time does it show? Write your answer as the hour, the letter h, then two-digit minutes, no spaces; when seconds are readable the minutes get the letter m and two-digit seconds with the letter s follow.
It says 10h21
